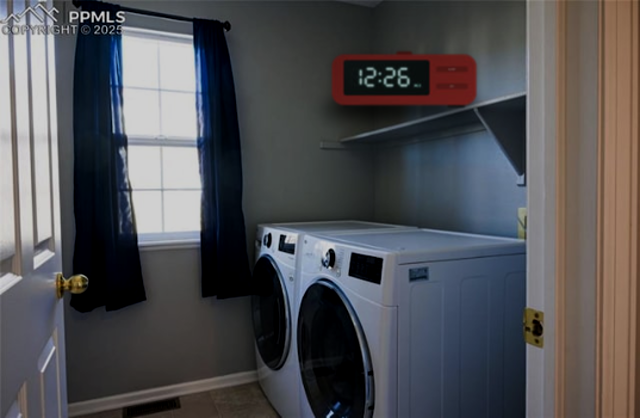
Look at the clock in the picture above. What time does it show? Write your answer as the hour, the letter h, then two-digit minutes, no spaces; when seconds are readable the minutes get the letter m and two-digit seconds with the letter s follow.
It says 12h26
